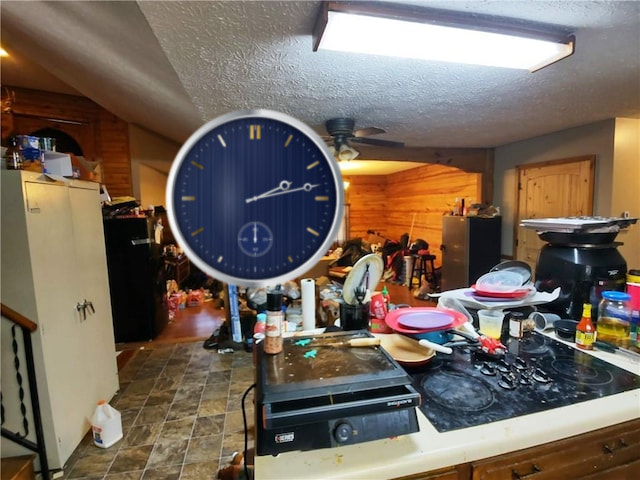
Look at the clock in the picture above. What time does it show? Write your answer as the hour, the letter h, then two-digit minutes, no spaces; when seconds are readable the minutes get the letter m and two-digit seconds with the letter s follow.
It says 2h13
